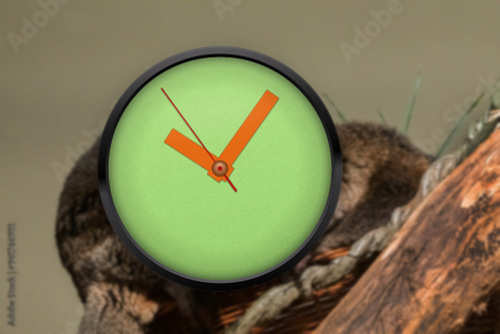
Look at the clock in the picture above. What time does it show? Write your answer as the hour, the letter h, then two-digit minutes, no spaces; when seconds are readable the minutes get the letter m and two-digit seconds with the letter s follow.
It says 10h05m54s
